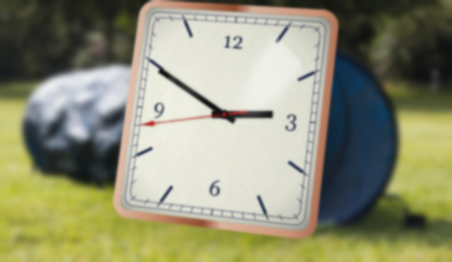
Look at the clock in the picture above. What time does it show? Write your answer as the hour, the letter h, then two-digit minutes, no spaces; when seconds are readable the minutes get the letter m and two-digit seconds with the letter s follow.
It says 2h49m43s
